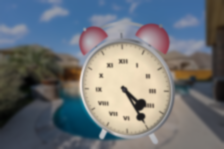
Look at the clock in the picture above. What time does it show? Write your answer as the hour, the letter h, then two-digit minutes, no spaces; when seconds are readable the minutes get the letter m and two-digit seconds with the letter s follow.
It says 4h25
